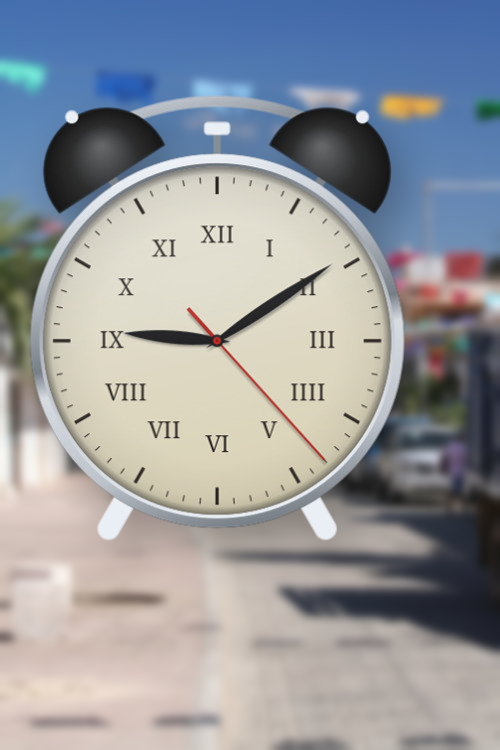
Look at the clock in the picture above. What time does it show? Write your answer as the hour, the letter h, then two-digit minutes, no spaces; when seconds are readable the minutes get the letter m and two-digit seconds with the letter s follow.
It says 9h09m23s
